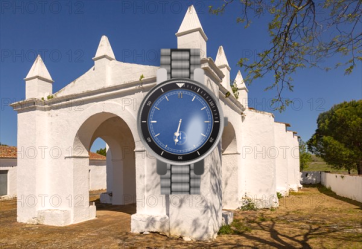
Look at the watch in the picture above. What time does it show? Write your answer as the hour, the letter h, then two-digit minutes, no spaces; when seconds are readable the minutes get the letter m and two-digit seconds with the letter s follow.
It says 6h32
